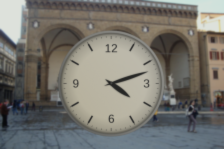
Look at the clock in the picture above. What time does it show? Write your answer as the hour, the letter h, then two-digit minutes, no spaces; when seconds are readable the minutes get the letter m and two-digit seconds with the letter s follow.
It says 4h12
